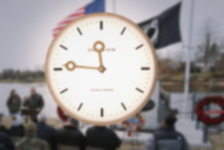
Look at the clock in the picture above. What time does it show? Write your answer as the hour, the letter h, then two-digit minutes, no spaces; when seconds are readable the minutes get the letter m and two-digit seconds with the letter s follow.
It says 11h46
